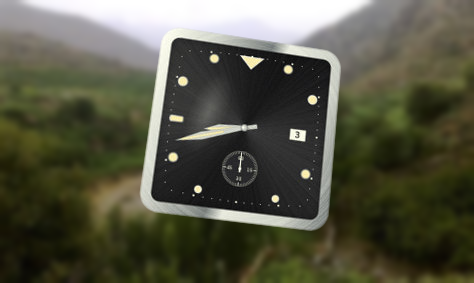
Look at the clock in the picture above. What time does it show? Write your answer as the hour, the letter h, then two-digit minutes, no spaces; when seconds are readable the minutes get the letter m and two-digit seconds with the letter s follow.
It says 8h42
